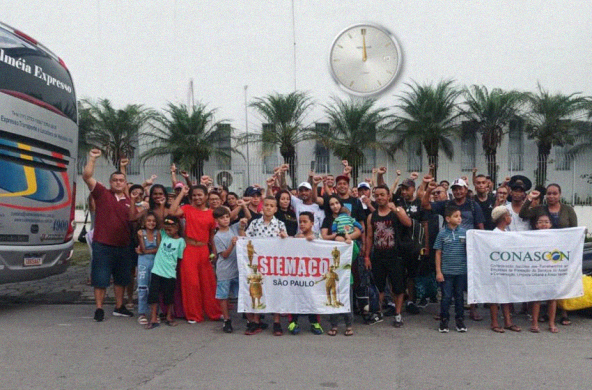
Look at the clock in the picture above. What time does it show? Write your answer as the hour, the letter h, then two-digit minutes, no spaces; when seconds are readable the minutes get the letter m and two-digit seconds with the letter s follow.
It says 12h00
